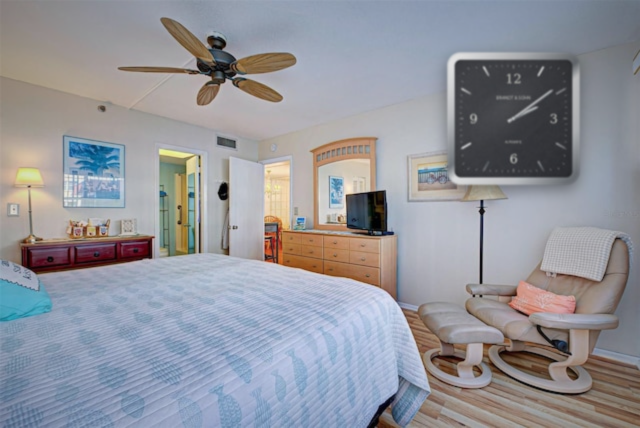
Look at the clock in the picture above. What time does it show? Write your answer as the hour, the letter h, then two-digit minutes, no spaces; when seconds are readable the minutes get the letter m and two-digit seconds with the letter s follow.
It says 2h09
